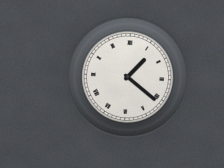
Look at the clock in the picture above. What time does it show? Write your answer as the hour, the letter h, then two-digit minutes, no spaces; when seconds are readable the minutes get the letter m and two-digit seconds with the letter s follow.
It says 1h21
